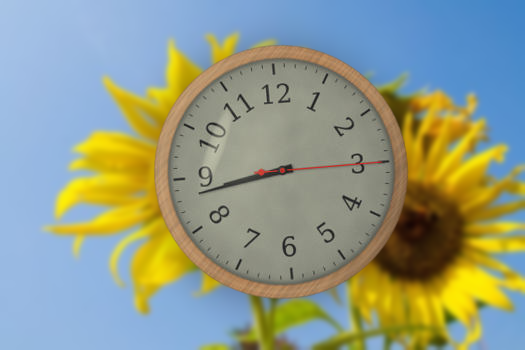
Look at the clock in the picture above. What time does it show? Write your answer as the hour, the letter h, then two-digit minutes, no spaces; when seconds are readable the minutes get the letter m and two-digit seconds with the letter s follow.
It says 8h43m15s
